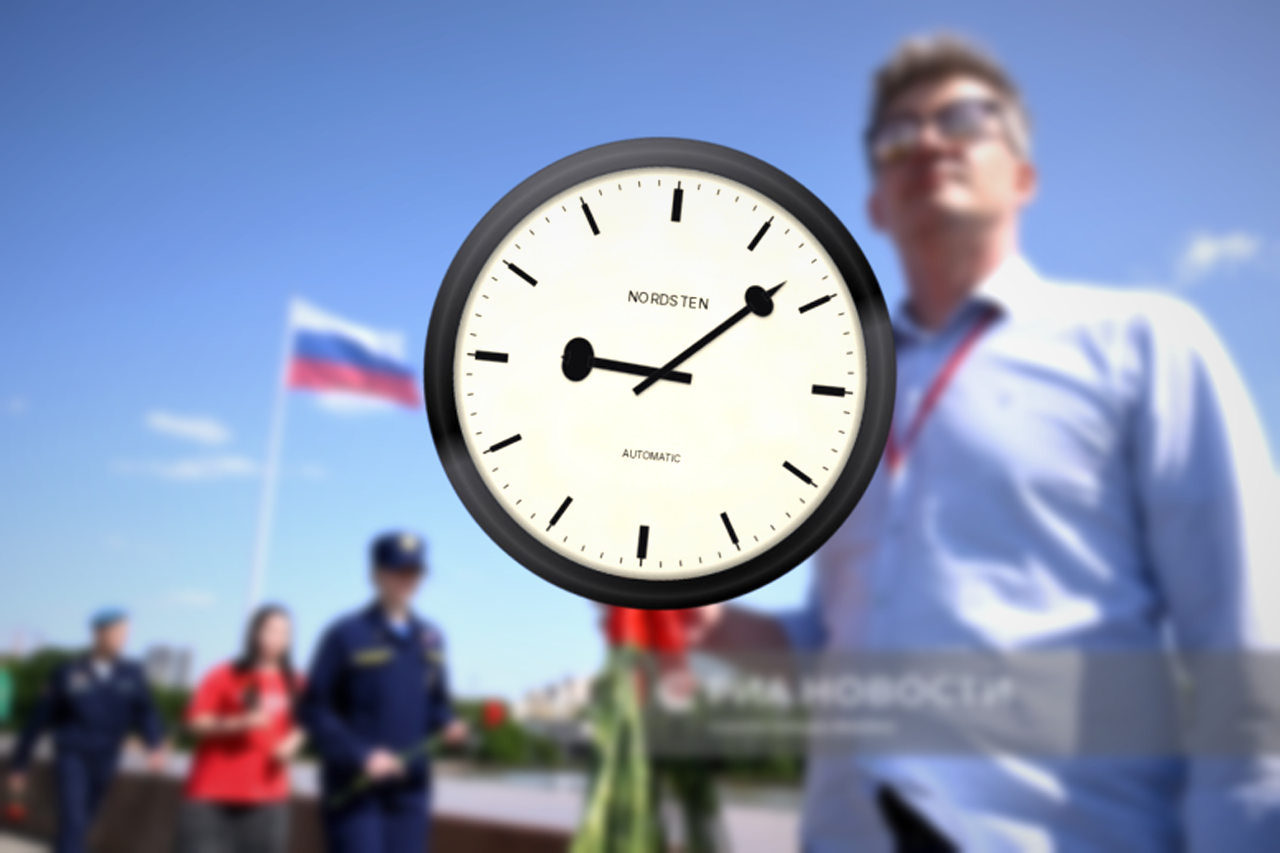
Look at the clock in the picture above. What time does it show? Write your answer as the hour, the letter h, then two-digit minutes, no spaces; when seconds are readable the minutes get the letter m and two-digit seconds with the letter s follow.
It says 9h08
